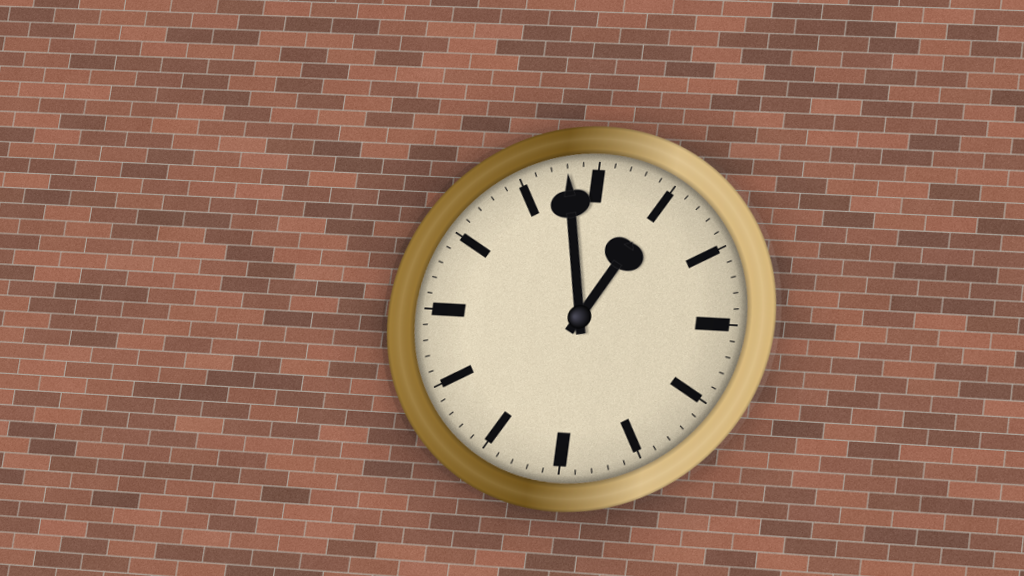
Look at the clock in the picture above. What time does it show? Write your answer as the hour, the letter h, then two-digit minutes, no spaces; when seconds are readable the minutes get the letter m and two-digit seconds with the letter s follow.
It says 12h58
